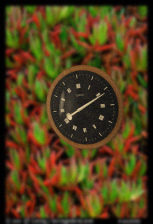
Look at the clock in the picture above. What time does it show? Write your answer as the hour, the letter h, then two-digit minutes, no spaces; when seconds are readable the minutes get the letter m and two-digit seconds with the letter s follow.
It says 8h11
